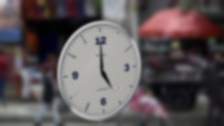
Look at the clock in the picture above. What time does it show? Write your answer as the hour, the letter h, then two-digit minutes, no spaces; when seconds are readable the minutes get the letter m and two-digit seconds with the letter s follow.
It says 5h00
